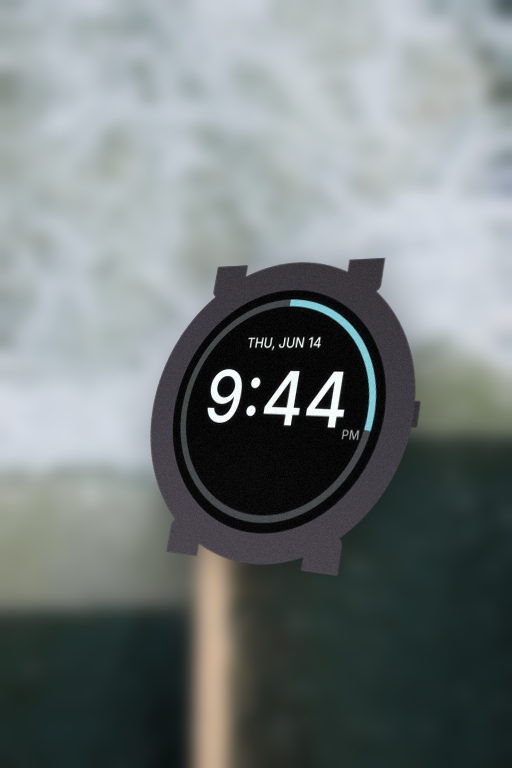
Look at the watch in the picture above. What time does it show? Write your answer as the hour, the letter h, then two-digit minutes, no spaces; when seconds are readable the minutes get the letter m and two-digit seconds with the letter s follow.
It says 9h44
